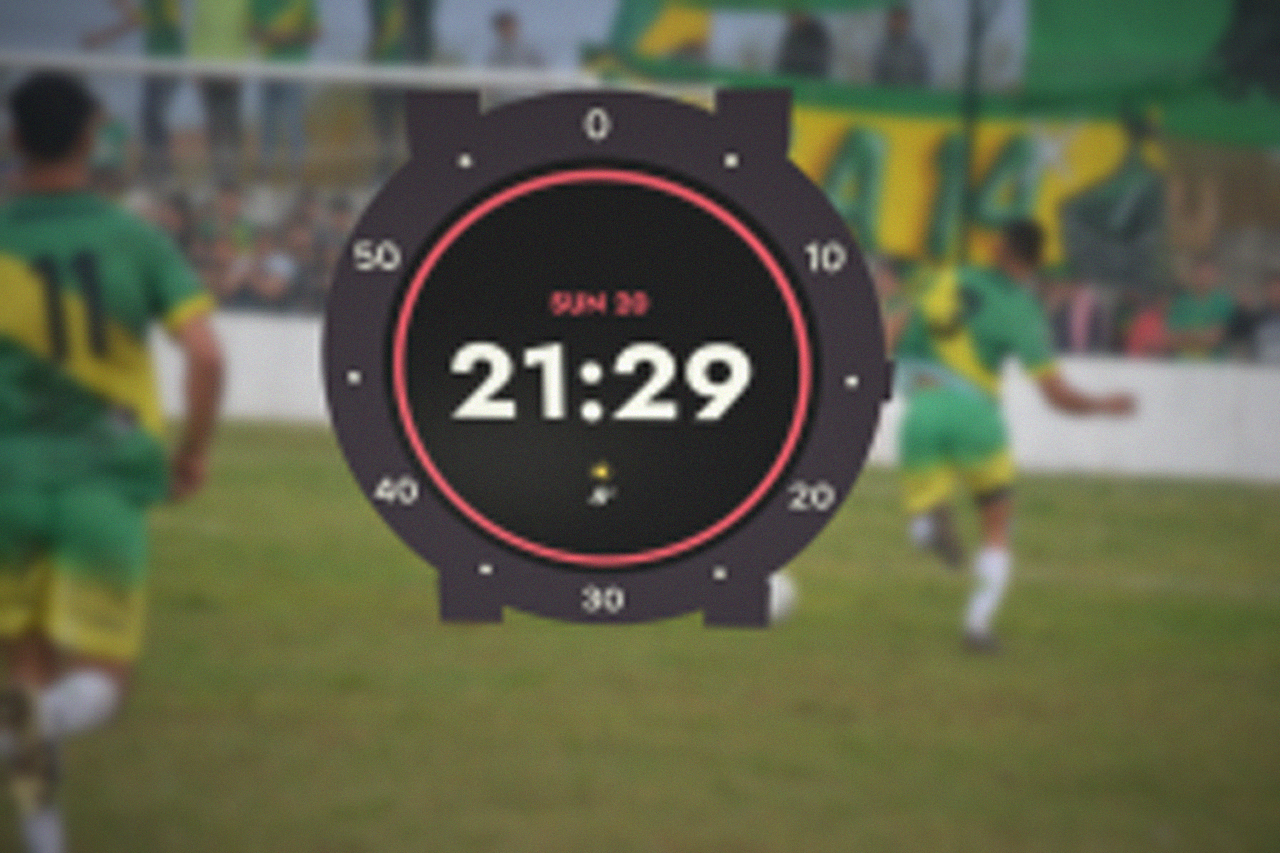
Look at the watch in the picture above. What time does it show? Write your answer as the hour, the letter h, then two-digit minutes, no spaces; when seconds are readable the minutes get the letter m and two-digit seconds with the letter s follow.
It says 21h29
